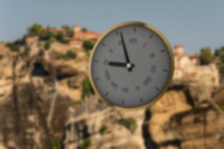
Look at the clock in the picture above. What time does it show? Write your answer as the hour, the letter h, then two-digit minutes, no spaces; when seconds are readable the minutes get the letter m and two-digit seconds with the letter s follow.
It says 8h56
